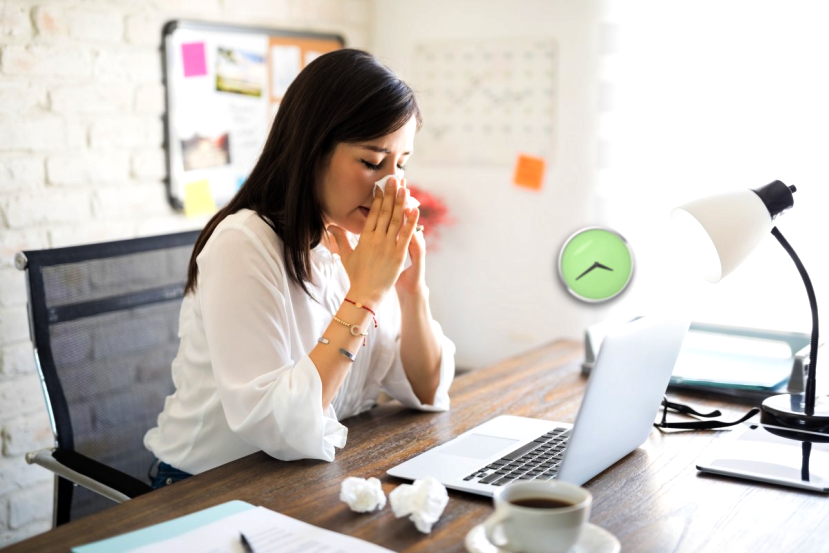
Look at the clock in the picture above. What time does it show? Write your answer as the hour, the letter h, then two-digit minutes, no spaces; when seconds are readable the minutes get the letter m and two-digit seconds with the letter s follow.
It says 3h39
